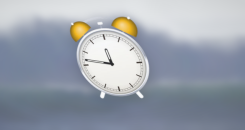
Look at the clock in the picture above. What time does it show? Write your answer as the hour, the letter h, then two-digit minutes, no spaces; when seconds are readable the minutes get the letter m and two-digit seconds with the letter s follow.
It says 11h47
